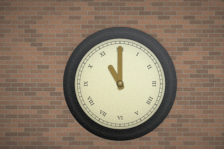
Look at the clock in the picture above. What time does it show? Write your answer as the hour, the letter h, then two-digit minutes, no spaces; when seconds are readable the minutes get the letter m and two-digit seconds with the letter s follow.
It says 11h00
